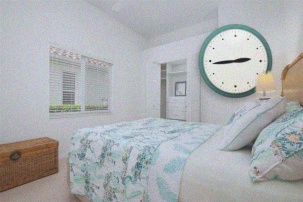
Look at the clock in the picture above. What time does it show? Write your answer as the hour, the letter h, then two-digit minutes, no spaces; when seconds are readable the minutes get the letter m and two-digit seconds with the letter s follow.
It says 2h44
